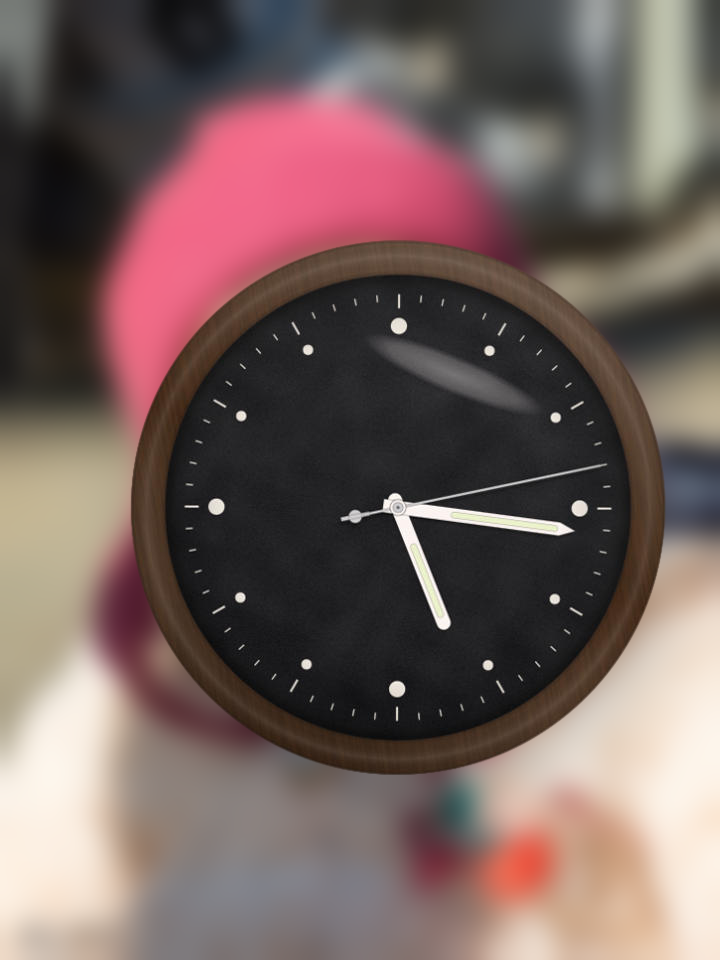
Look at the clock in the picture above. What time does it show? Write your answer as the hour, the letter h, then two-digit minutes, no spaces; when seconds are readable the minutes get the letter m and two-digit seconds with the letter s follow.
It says 5h16m13s
